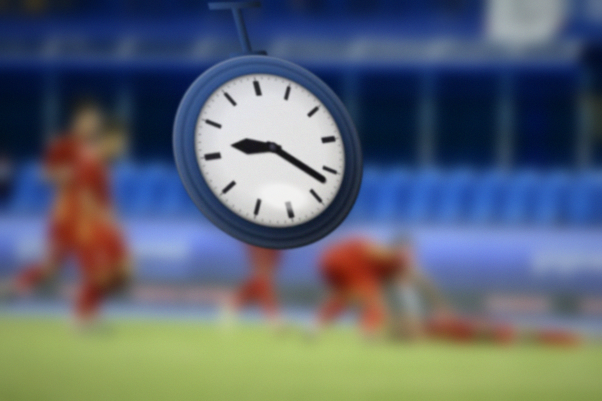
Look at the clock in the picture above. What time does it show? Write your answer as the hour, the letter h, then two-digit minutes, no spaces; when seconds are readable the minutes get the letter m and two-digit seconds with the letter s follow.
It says 9h22
